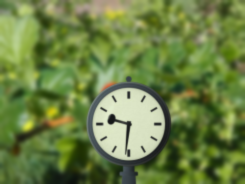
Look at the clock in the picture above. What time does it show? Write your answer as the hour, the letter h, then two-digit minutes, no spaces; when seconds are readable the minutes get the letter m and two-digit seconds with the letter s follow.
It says 9h31
